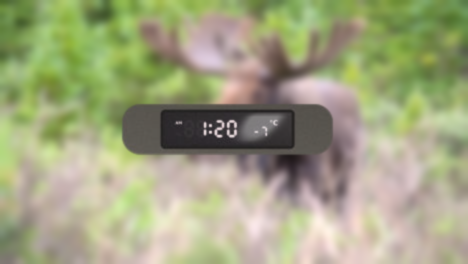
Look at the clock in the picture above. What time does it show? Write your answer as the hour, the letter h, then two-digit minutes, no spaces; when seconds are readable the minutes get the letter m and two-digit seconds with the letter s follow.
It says 1h20
